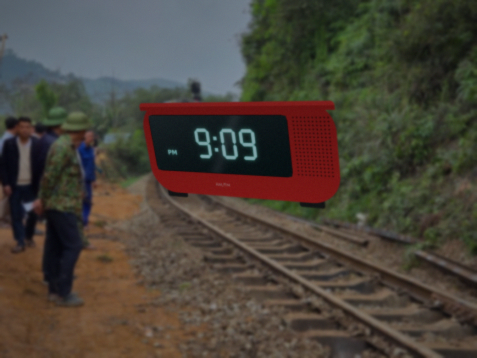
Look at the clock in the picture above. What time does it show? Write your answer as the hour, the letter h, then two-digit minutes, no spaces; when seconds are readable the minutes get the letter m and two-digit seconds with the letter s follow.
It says 9h09
